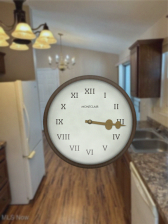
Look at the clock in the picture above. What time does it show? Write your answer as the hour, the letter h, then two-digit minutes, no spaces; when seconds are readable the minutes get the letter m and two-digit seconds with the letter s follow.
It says 3h16
